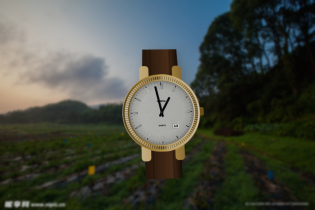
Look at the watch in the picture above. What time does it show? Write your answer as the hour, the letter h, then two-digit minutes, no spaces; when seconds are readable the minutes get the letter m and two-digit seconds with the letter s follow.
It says 12h58
